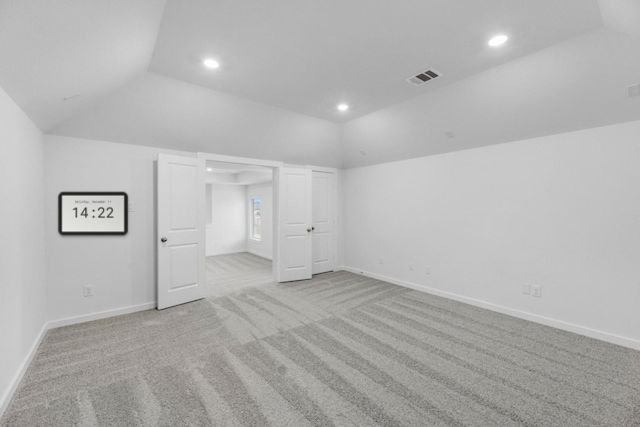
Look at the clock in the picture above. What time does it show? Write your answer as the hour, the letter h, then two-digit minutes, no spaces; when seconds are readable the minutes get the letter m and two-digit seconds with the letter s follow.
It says 14h22
